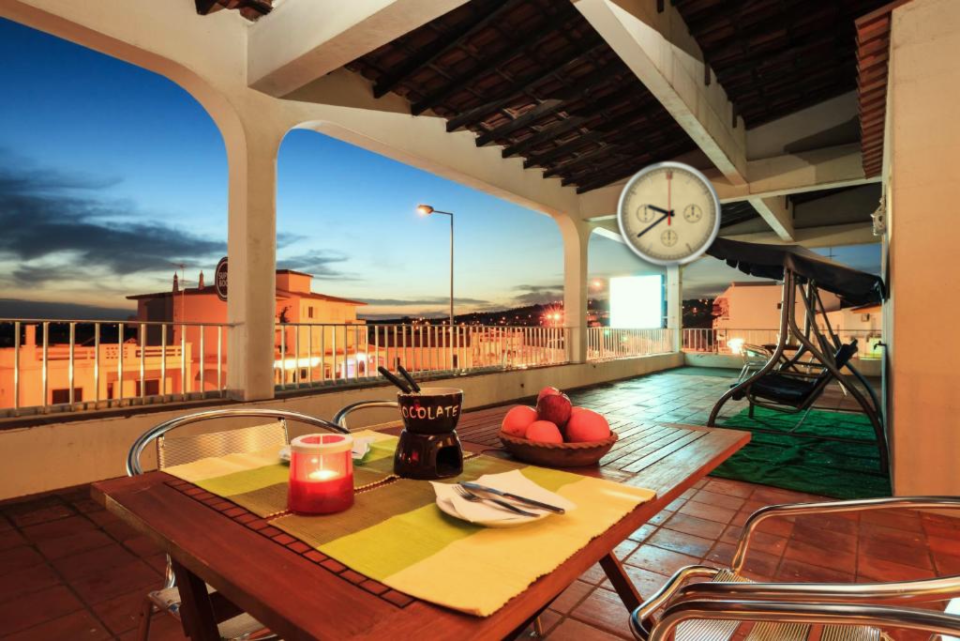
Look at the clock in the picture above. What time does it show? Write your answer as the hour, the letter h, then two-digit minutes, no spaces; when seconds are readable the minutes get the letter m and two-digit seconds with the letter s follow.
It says 9h39
